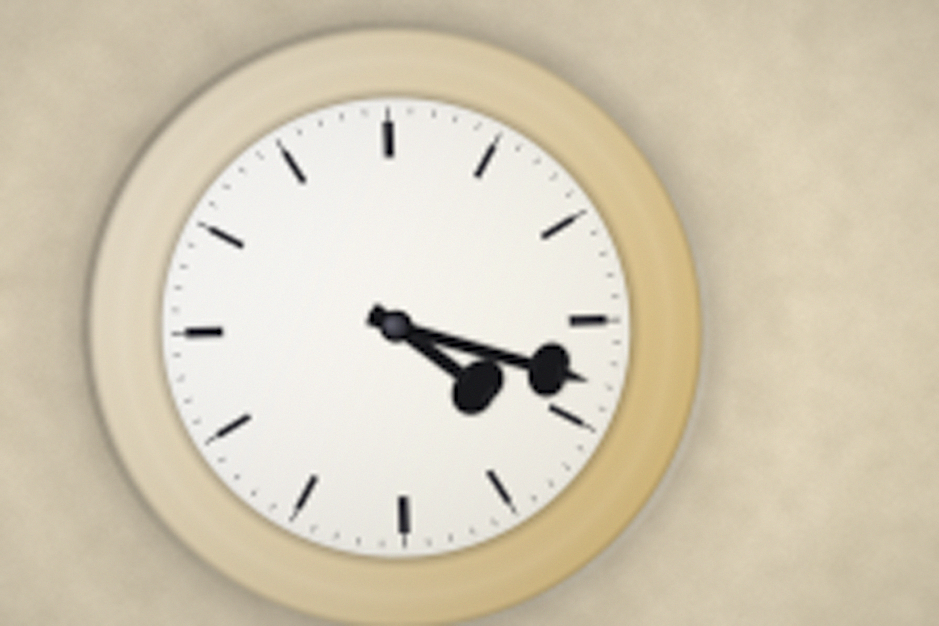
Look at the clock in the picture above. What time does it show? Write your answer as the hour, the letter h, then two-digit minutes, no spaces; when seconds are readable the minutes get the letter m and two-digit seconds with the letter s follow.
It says 4h18
